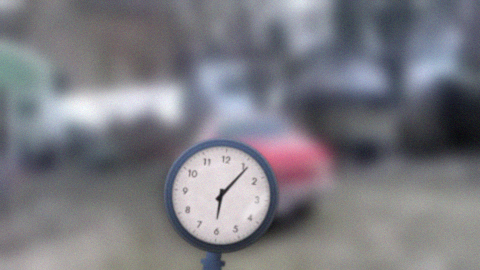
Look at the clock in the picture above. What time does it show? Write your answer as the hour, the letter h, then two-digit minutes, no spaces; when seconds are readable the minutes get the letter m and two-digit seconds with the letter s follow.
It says 6h06
